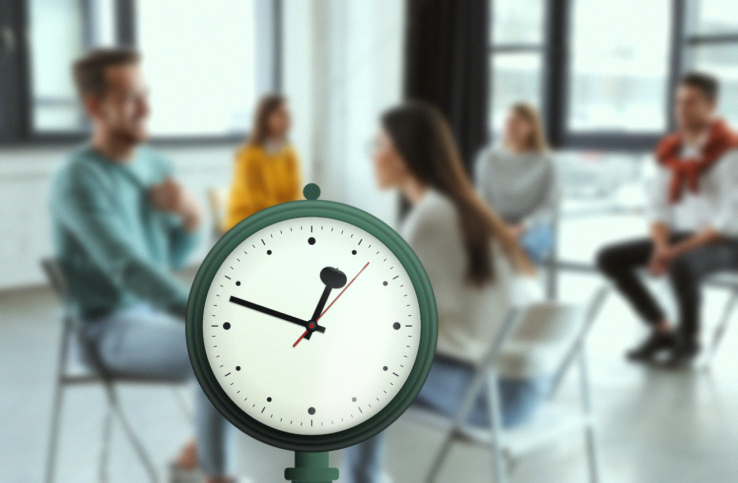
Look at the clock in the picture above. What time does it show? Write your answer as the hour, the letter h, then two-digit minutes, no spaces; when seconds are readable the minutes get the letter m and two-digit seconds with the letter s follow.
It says 12h48m07s
